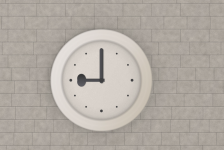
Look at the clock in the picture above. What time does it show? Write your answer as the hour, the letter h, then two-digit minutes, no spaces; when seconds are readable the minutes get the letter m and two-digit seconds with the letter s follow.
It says 9h00
